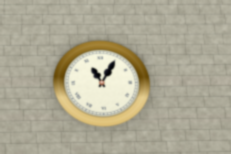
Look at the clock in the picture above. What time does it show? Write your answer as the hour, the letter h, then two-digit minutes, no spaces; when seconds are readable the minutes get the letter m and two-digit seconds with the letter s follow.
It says 11h05
